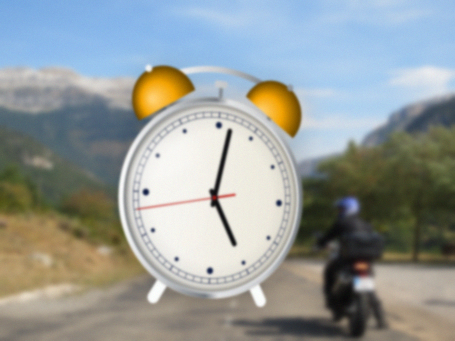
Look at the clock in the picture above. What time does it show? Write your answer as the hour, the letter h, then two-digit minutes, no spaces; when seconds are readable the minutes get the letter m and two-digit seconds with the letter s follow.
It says 5h01m43s
